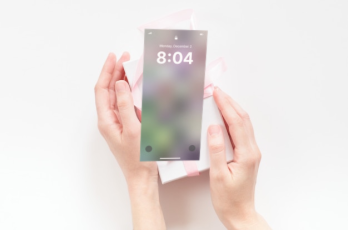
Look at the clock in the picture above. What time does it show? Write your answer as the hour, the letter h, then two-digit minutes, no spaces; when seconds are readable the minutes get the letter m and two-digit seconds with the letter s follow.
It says 8h04
